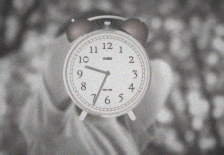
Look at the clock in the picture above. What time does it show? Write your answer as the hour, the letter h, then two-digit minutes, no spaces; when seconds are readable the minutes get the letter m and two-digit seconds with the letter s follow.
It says 9h34
